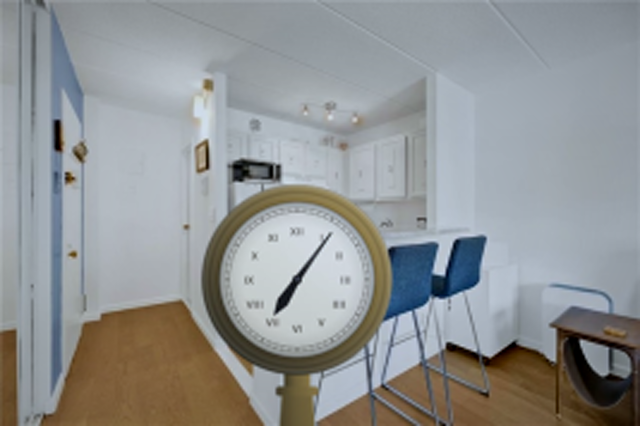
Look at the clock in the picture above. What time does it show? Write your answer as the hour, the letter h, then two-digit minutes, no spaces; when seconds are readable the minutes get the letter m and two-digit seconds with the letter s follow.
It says 7h06
